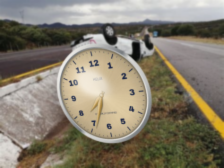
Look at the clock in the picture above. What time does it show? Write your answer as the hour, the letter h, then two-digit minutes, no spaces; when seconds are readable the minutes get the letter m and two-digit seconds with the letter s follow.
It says 7h34
